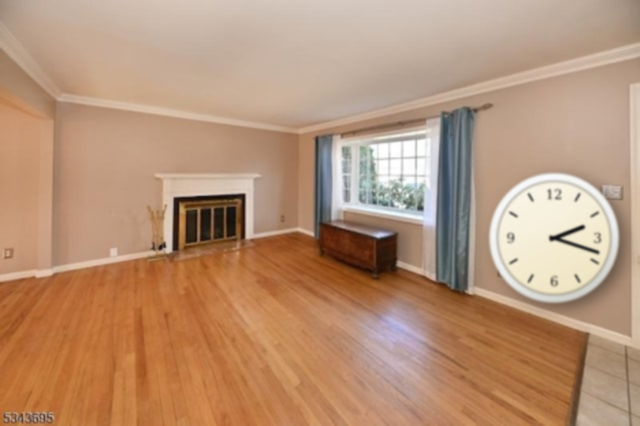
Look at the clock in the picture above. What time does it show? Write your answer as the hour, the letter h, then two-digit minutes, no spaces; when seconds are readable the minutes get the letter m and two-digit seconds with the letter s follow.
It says 2h18
